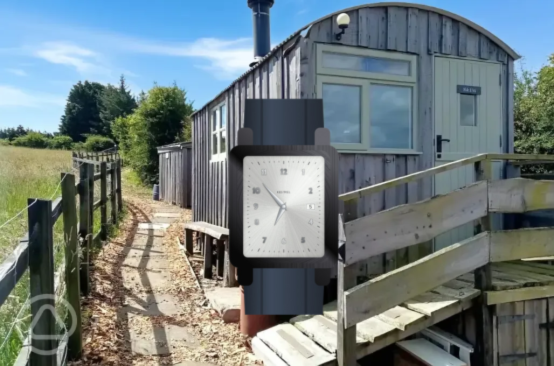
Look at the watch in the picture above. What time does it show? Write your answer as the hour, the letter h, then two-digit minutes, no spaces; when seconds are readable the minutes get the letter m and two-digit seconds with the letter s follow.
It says 6h53
